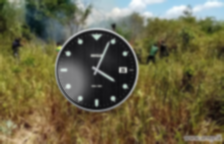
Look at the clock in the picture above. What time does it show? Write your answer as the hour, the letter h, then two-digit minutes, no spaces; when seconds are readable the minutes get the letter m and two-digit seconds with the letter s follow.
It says 4h04
